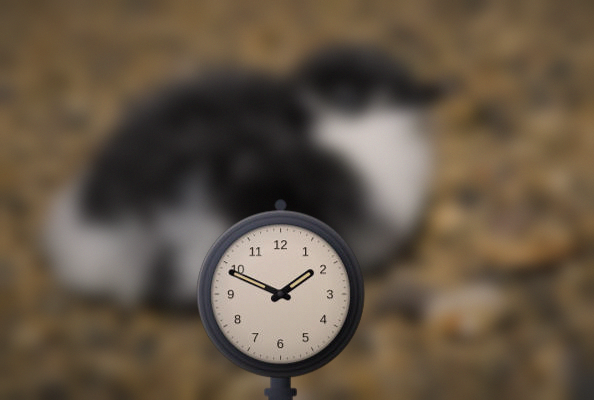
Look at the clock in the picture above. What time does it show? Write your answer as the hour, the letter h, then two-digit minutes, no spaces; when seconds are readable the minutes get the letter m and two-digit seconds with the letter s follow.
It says 1h49
